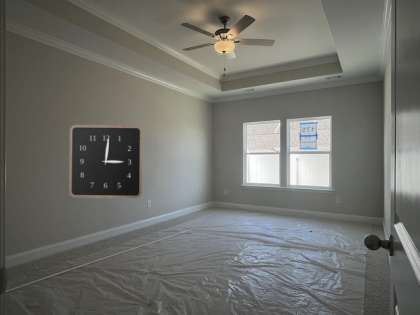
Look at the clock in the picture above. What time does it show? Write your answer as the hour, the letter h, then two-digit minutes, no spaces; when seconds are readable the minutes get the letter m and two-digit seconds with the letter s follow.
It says 3h01
